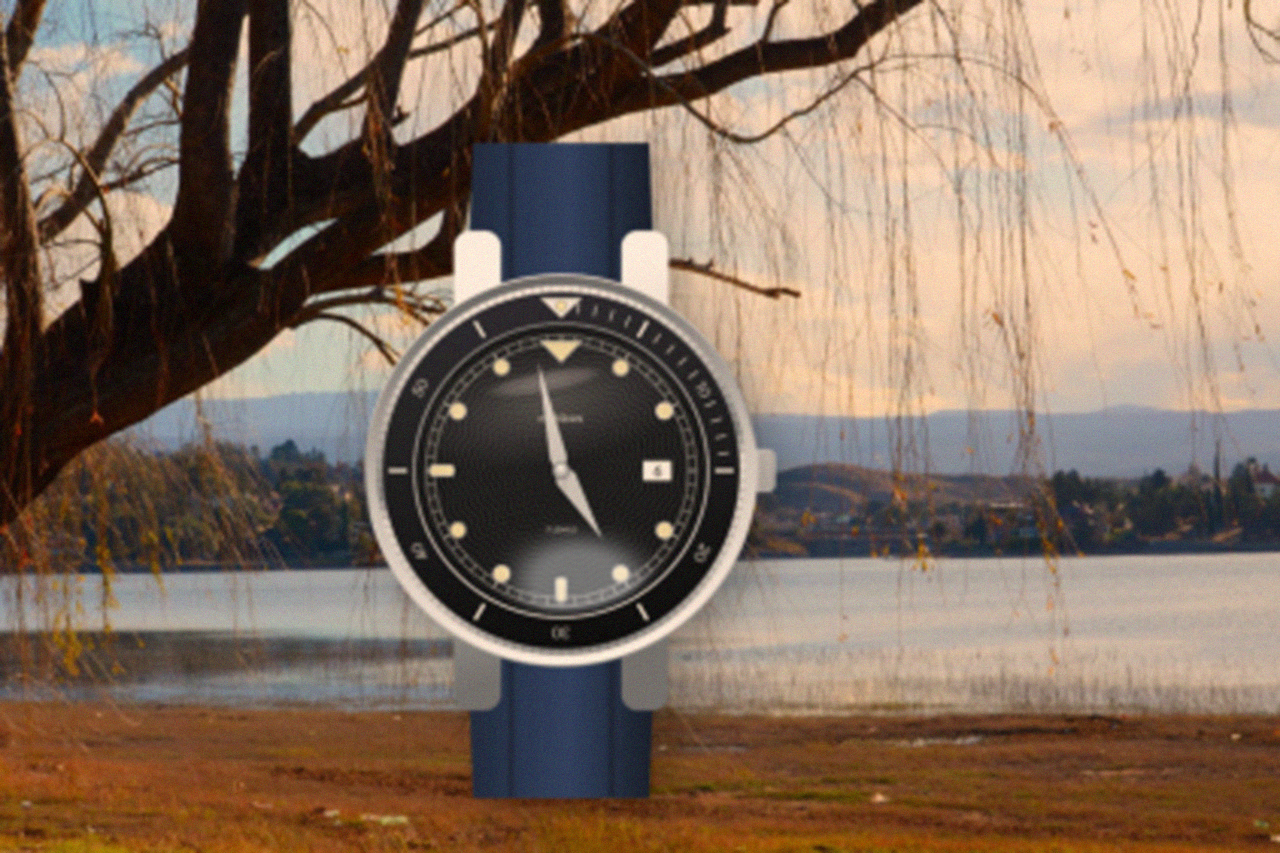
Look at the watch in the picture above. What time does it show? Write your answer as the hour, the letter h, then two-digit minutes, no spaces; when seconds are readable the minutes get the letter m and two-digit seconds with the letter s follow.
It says 4h58
